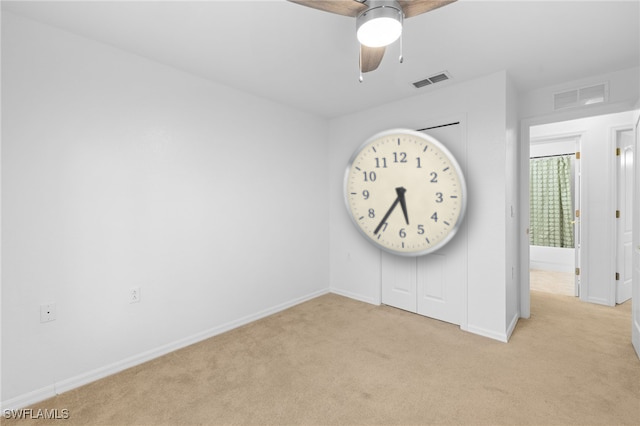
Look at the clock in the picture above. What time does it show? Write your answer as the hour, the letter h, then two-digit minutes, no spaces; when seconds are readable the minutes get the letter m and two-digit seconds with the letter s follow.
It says 5h36
